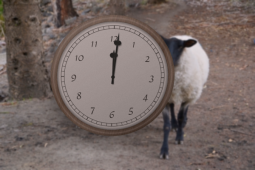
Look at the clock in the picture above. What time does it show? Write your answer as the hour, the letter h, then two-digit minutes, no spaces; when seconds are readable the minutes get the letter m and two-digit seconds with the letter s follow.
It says 12h01
